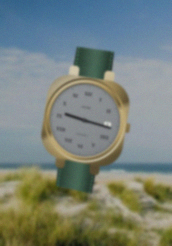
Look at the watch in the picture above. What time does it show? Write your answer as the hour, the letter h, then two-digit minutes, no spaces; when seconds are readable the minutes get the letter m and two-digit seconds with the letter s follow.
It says 9h16
